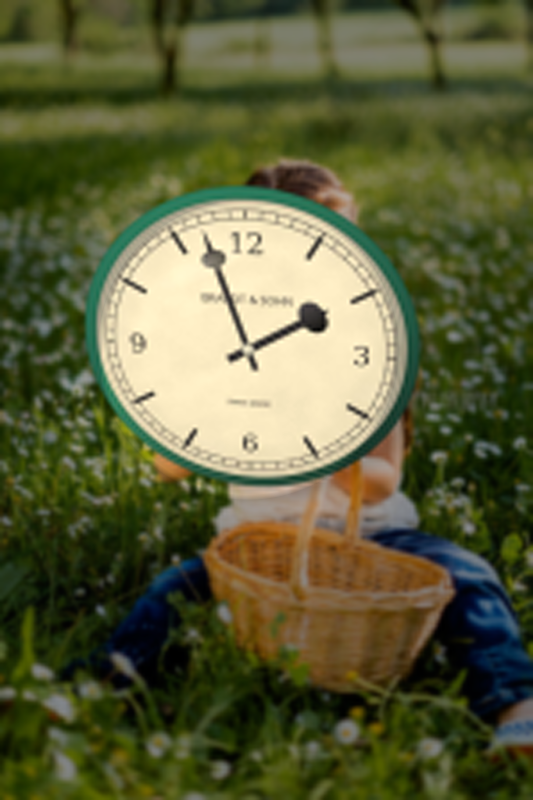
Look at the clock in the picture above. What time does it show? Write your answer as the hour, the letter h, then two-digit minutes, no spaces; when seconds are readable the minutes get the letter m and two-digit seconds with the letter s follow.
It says 1h57
